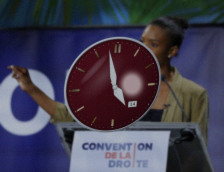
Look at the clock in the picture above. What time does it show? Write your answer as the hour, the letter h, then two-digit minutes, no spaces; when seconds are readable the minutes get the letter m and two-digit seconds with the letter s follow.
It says 4h58
